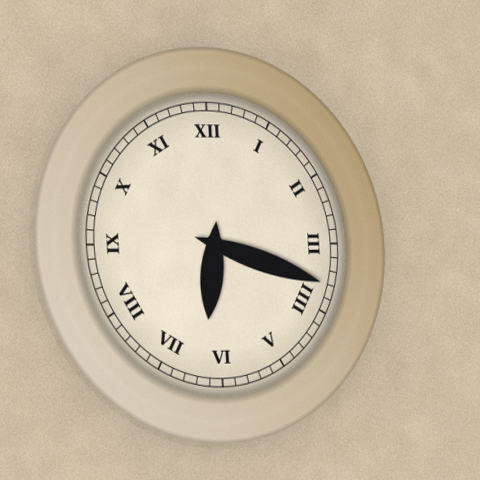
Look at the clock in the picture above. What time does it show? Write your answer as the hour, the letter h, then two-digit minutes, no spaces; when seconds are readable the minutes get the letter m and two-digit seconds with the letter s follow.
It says 6h18
